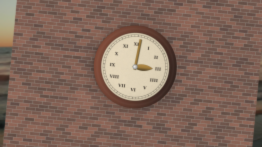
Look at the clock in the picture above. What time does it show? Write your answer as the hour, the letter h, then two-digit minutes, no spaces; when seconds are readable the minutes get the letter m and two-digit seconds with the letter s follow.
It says 3h01
